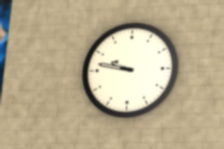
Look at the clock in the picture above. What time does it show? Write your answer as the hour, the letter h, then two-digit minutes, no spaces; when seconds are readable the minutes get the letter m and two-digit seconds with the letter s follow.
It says 9h47
